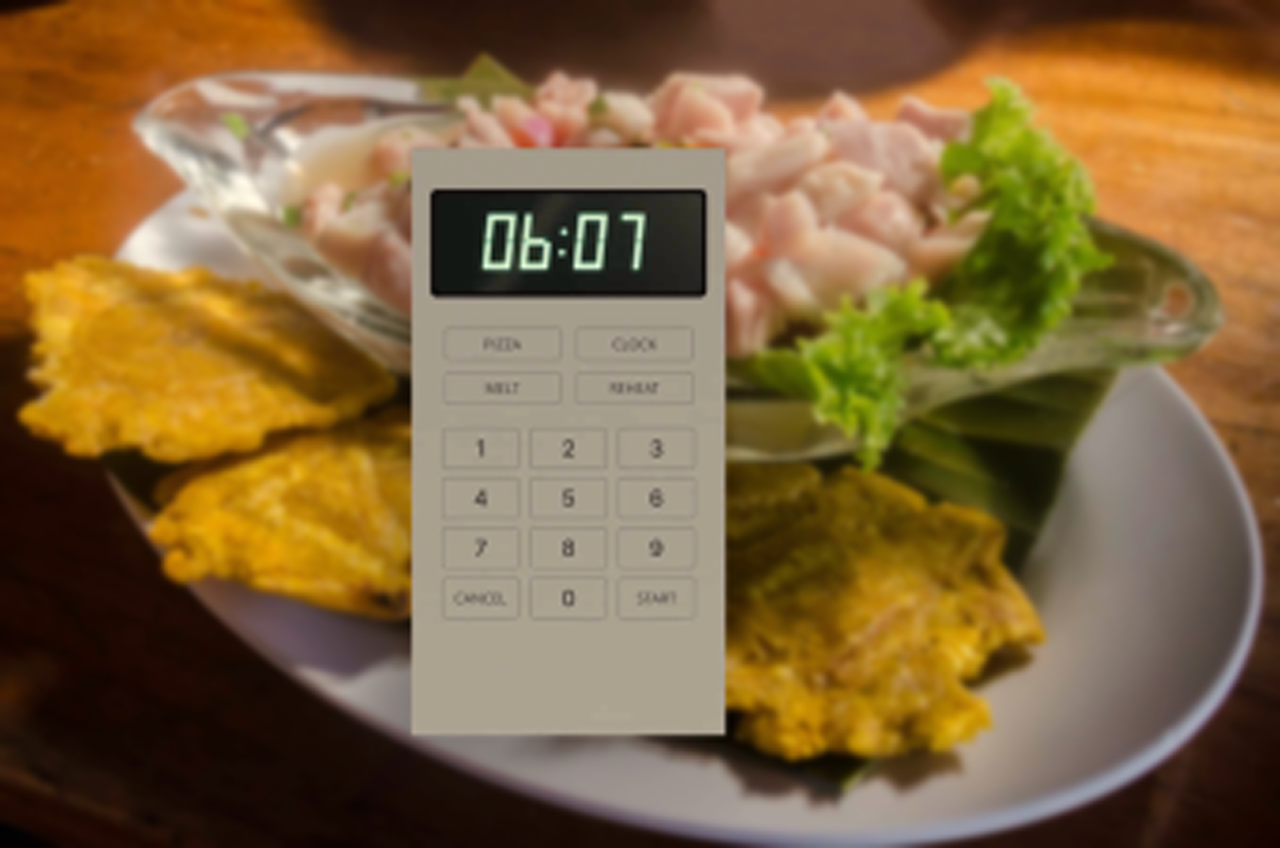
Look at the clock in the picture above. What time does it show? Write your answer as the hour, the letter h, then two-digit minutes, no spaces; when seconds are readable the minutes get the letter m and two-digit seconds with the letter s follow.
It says 6h07
